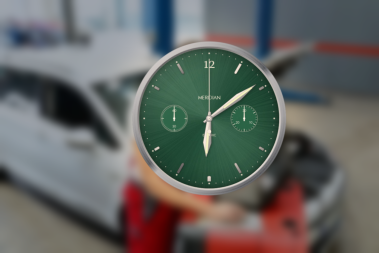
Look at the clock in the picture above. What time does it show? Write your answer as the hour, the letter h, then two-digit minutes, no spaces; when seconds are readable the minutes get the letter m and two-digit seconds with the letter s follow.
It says 6h09
